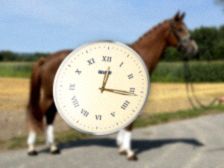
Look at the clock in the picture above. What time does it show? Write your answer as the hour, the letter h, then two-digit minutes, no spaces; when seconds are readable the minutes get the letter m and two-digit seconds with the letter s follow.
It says 12h16
